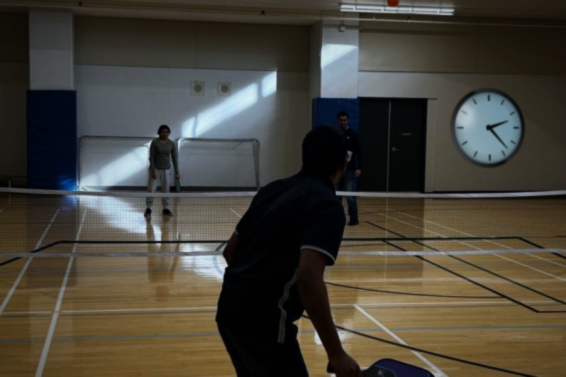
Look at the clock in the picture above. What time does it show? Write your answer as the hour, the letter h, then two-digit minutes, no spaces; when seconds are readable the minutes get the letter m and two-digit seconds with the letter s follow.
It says 2h23
